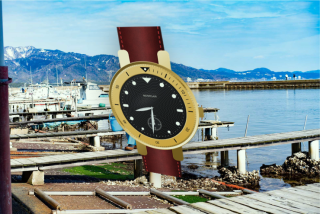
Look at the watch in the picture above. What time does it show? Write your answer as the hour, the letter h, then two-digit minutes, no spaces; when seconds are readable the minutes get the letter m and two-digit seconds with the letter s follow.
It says 8h31
